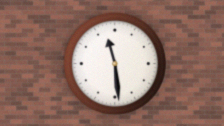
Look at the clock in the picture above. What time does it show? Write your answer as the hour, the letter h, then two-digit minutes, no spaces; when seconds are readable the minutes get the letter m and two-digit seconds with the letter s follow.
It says 11h29
